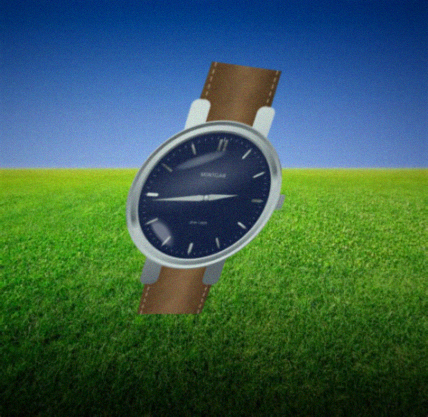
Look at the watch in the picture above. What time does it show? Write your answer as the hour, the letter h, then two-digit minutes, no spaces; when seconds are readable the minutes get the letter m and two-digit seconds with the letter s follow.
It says 2h44
